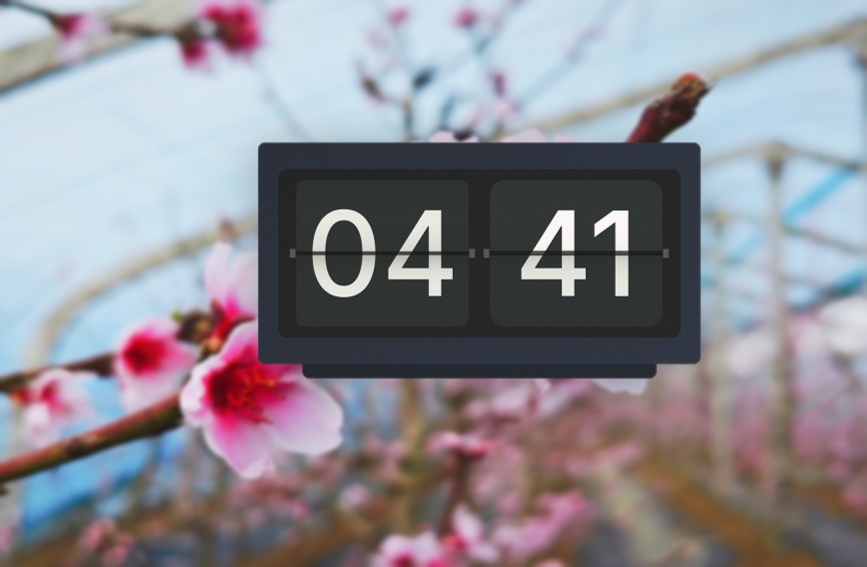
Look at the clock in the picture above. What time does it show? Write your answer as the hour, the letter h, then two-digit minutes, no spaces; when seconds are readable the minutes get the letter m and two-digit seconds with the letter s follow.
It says 4h41
